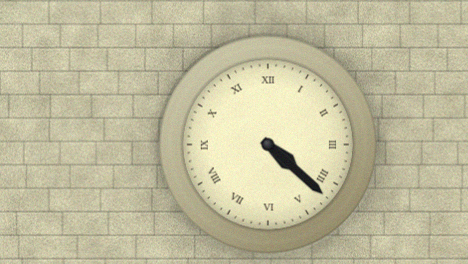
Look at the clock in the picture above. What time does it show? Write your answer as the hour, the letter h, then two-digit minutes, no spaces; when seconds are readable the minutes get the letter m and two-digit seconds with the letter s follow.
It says 4h22
